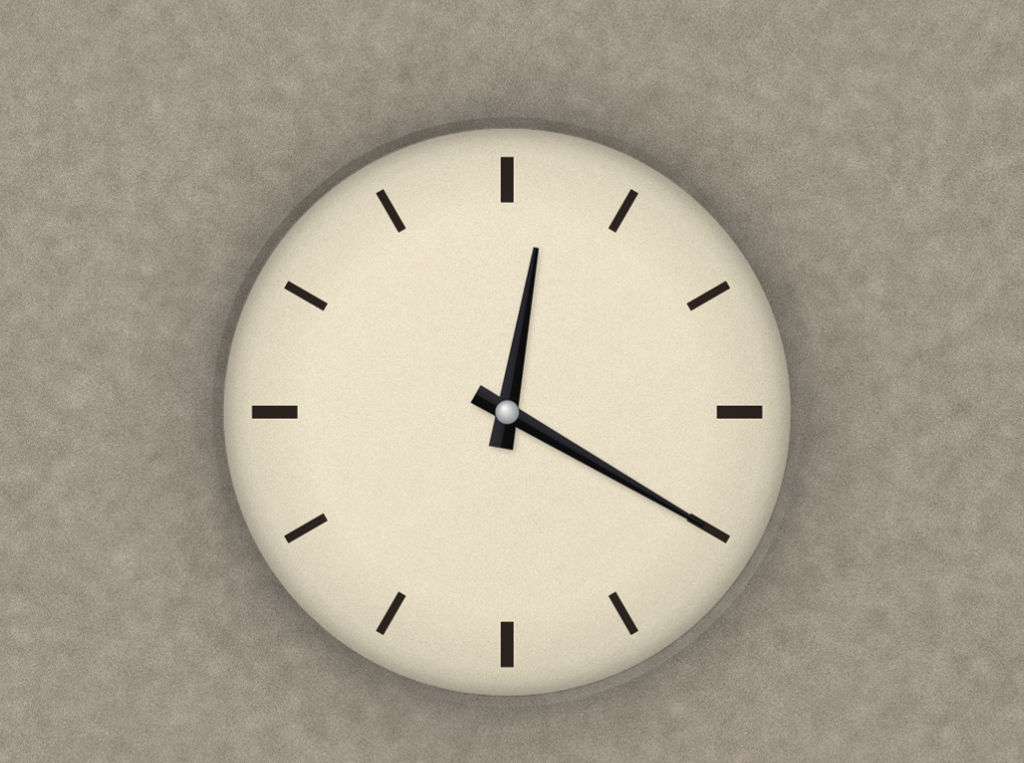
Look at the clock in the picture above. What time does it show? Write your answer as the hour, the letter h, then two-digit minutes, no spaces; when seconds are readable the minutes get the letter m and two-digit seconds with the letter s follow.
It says 12h20
